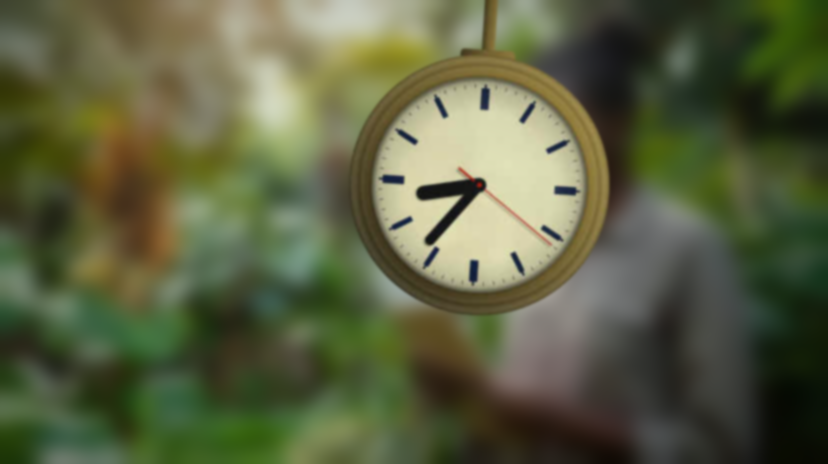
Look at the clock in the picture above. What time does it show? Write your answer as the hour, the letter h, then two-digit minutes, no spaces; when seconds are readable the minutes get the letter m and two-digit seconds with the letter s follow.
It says 8h36m21s
